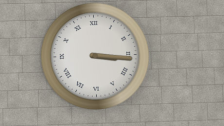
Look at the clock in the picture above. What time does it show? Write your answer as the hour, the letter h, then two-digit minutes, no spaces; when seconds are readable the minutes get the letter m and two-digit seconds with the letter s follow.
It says 3h16
